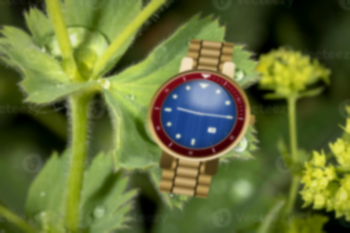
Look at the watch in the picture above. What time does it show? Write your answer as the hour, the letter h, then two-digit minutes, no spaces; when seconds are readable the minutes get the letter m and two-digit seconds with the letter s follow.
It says 9h15
